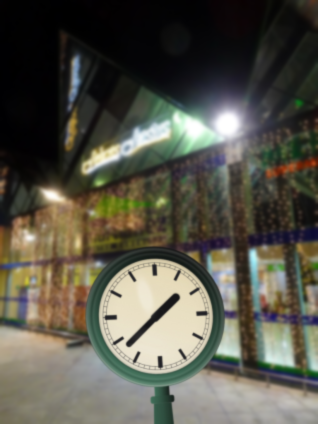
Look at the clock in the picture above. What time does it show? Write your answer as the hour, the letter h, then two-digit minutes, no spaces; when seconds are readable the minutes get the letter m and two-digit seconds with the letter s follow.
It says 1h38
